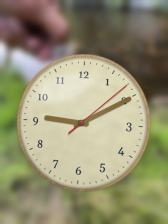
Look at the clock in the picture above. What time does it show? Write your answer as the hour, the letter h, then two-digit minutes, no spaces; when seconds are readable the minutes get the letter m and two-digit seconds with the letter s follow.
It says 9h10m08s
